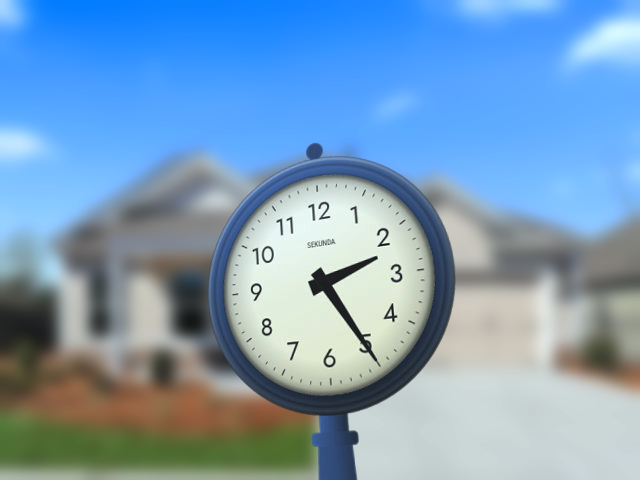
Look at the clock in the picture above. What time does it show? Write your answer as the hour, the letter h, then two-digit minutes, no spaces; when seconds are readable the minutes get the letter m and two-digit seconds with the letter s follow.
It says 2h25
